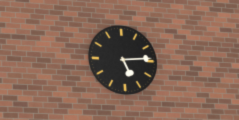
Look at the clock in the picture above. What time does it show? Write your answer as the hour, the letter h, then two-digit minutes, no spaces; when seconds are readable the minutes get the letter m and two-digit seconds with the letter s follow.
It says 5h14
